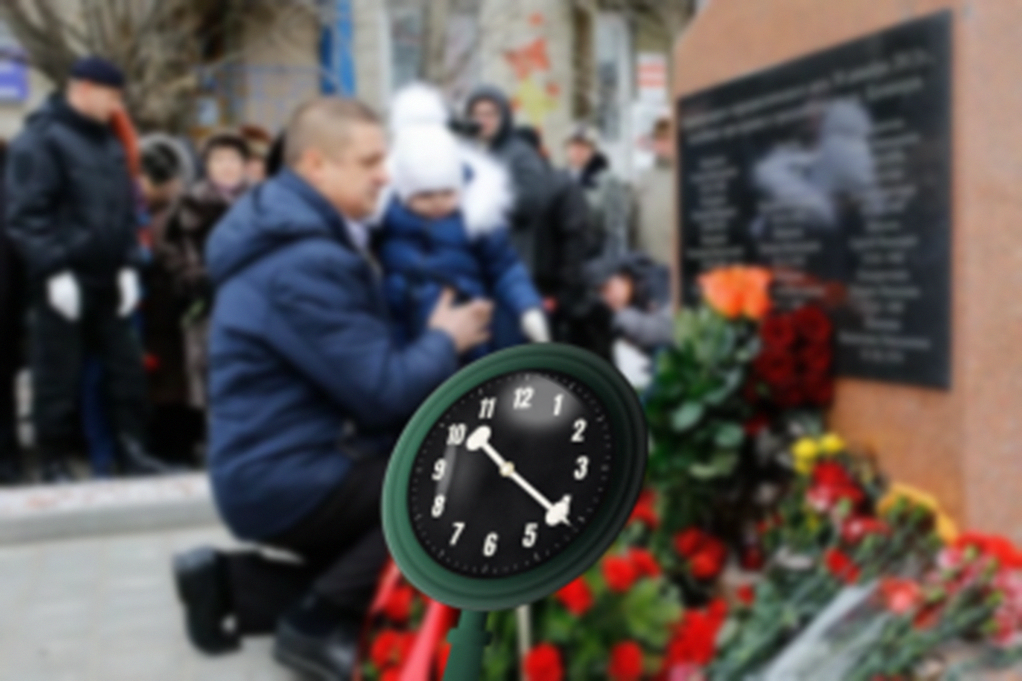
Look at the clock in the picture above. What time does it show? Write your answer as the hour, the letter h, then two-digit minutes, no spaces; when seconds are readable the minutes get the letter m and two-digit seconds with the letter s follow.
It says 10h21
